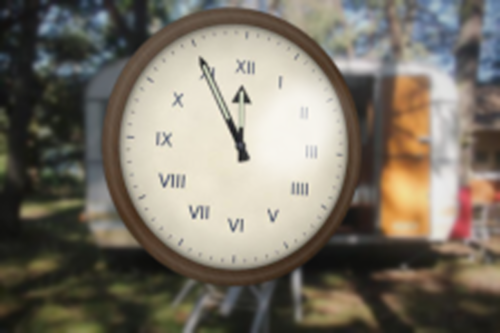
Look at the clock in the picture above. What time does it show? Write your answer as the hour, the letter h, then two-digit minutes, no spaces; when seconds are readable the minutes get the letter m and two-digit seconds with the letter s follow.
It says 11h55
